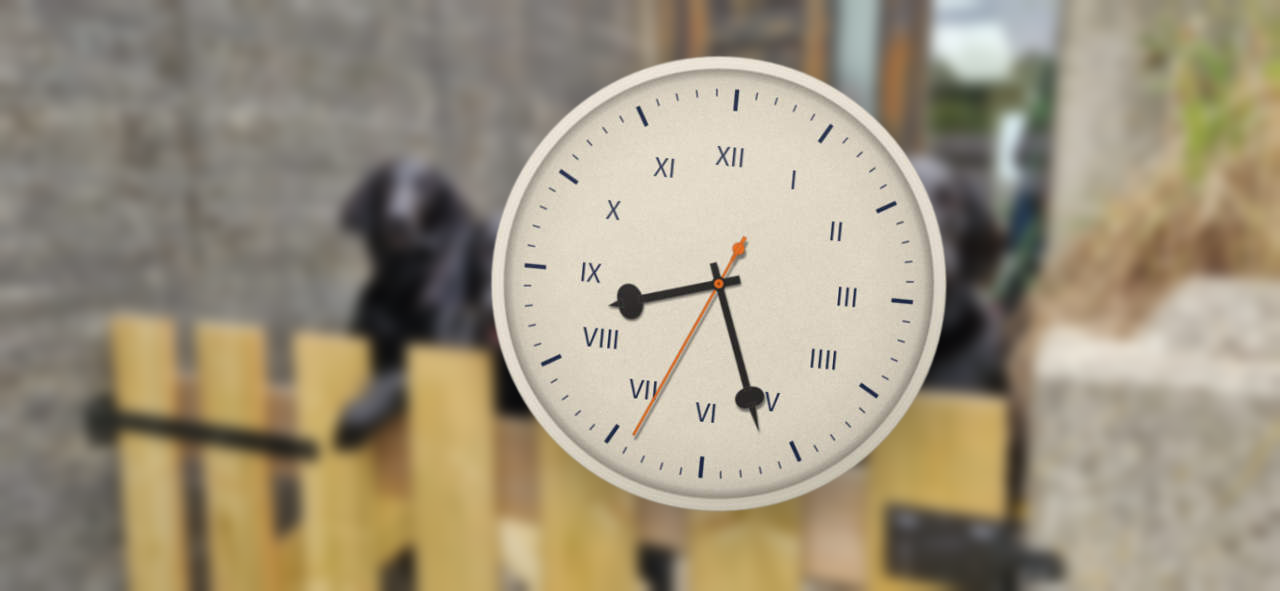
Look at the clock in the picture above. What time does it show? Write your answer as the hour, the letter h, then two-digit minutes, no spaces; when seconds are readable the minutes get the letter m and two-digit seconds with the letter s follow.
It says 8h26m34s
